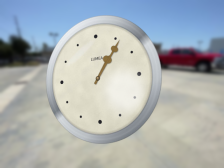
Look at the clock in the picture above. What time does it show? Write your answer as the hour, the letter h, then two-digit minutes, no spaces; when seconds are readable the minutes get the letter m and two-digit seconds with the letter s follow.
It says 1h06
